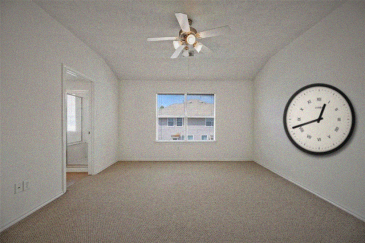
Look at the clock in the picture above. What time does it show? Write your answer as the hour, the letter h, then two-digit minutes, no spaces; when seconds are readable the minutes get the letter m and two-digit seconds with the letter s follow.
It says 12h42
